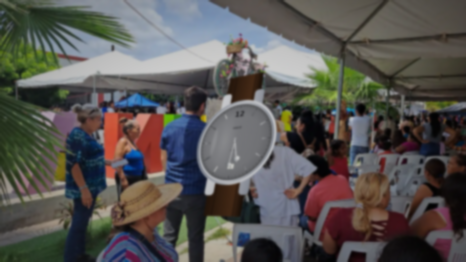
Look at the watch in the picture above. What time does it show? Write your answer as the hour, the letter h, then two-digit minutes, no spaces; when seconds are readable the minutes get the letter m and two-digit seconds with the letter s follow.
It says 5h31
